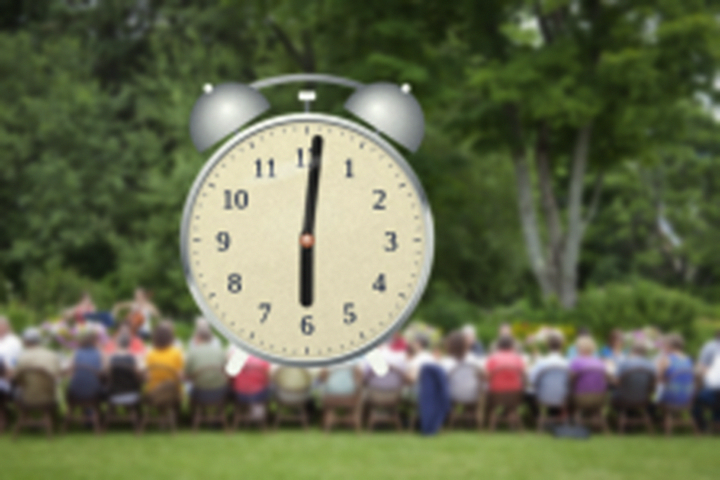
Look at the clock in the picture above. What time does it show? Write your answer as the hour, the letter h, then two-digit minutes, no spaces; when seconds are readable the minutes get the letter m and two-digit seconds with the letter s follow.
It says 6h01
